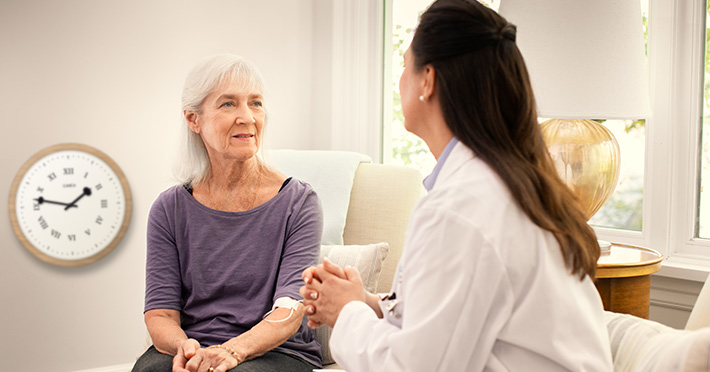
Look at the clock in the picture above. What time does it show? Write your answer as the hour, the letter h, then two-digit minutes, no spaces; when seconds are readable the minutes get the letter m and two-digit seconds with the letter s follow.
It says 1h47
